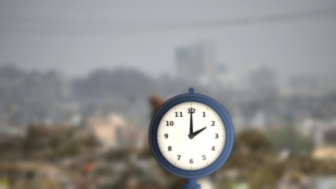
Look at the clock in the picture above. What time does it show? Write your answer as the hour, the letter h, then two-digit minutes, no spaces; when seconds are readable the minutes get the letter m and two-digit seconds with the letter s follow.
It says 2h00
